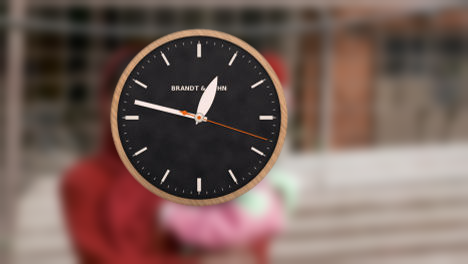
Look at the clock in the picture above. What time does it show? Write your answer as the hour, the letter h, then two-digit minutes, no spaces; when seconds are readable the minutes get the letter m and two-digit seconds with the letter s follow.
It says 12h47m18s
